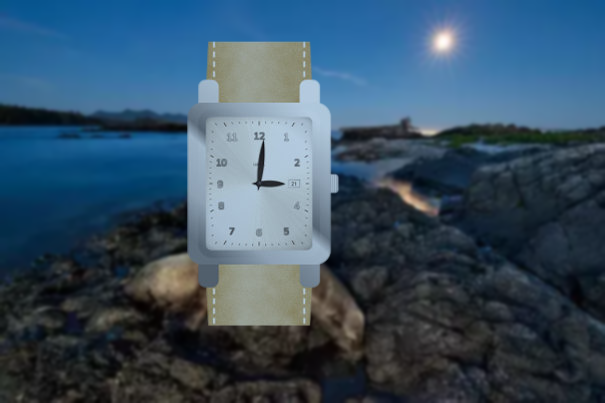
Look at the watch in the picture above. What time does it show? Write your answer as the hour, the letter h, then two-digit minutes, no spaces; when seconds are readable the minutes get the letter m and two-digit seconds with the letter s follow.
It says 3h01
